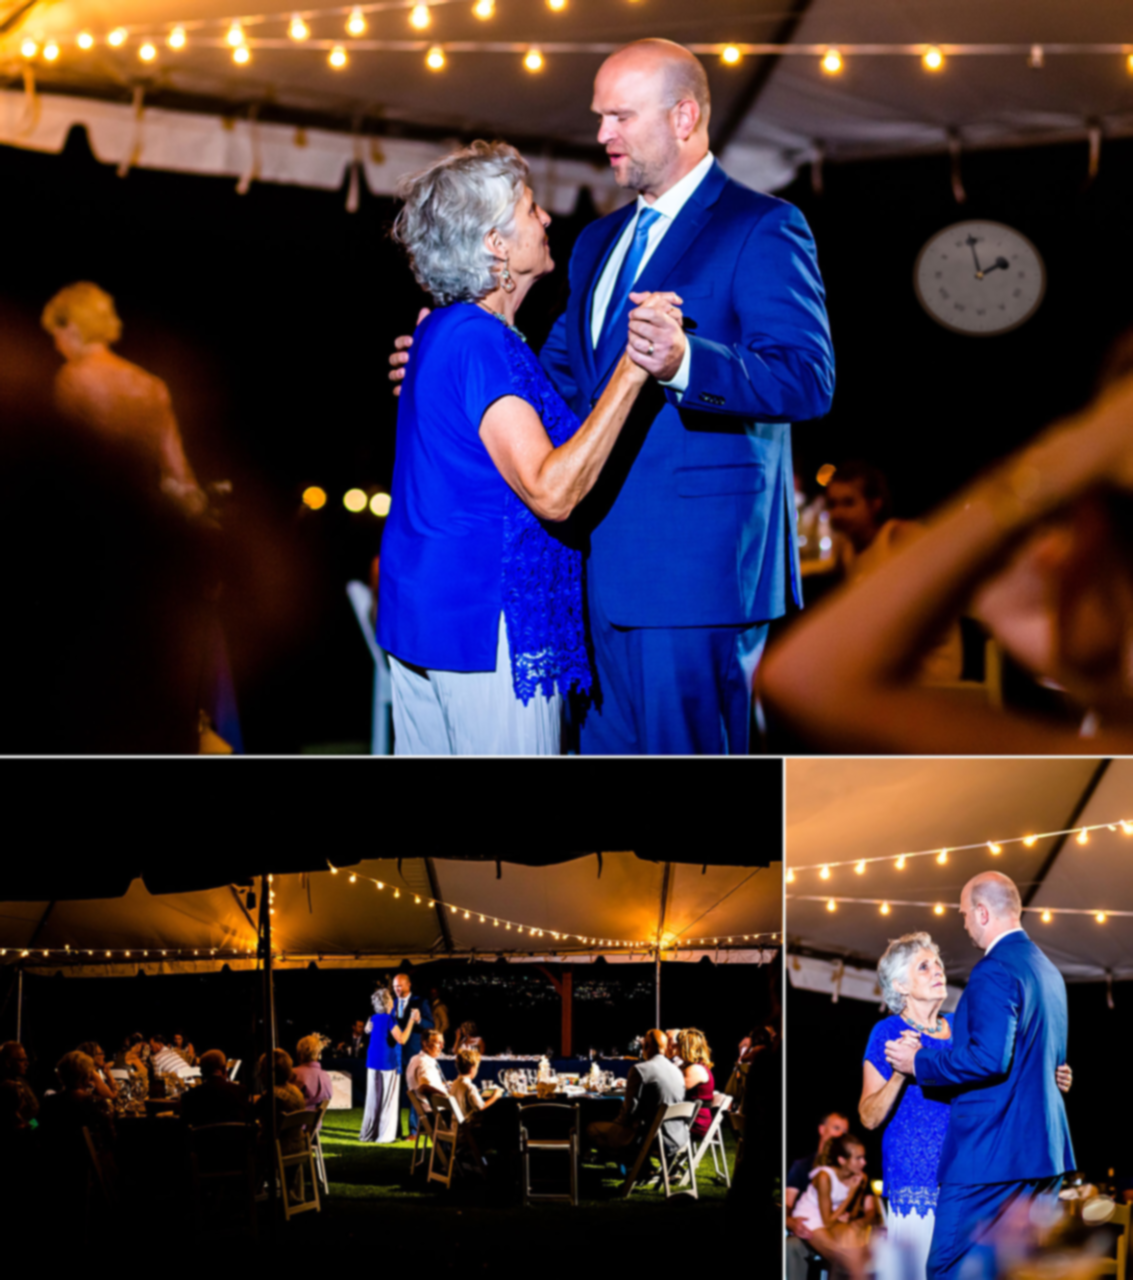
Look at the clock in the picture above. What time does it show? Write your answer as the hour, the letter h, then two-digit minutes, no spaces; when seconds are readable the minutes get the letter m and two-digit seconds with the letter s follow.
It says 1h58
